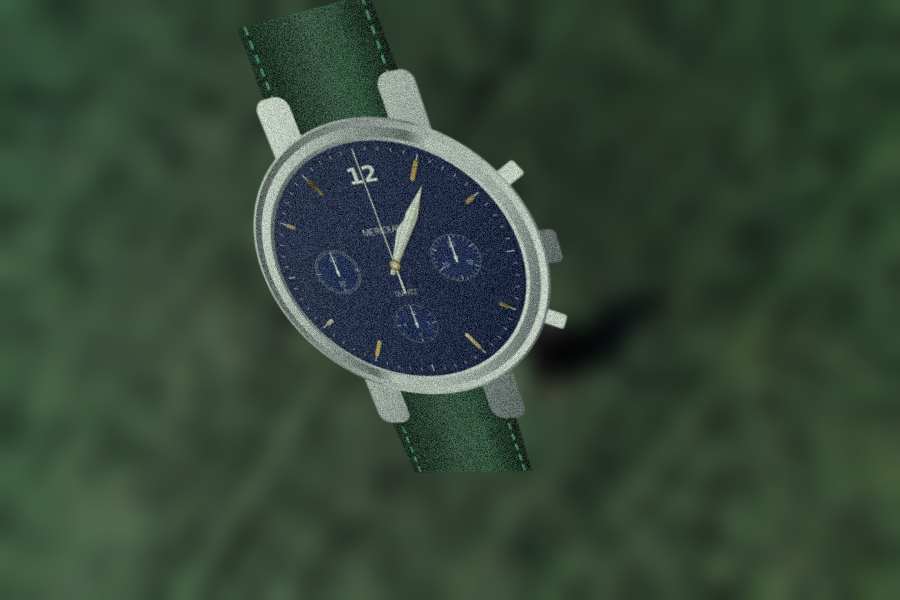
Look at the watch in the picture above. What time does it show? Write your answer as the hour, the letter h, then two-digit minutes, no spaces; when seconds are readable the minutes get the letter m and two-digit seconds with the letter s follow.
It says 1h06
